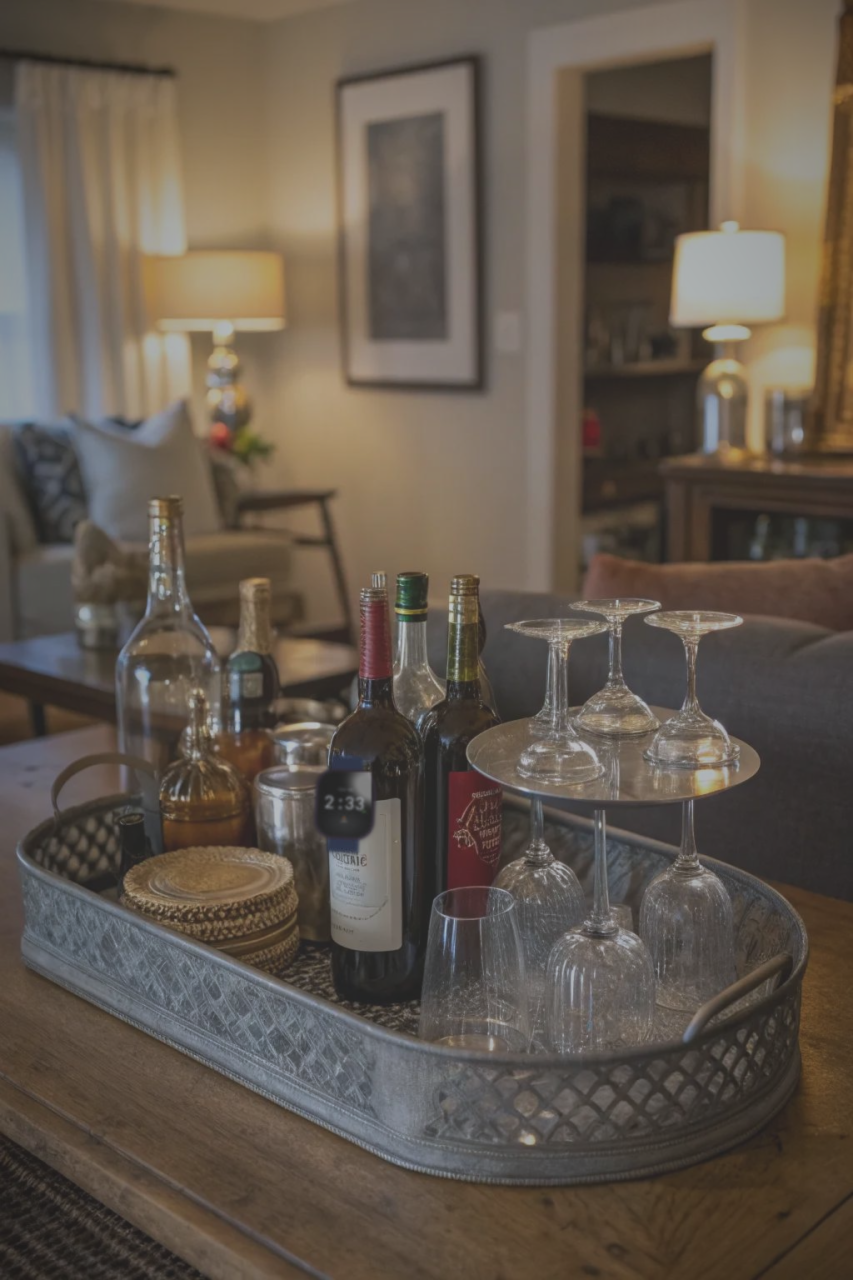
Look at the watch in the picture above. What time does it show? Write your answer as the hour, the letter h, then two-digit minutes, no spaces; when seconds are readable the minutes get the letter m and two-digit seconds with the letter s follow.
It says 2h33
